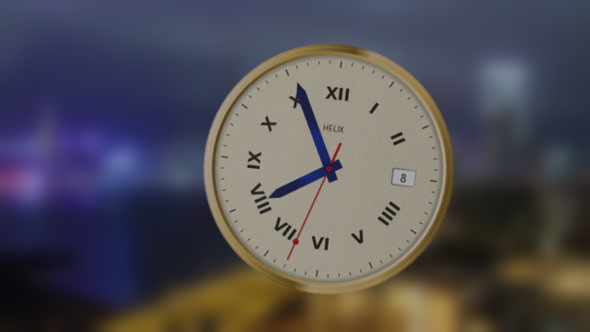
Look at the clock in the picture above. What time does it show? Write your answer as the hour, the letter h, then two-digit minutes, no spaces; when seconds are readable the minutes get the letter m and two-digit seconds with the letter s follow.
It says 7h55m33s
